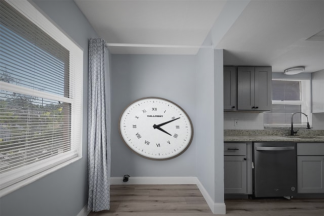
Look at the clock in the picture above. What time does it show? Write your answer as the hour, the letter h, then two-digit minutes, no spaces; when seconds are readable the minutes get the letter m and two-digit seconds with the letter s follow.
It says 4h11
